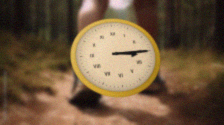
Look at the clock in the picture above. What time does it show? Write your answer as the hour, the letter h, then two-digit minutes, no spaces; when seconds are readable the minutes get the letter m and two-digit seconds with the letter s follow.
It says 3h15
